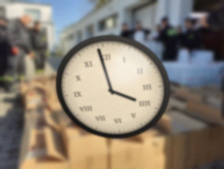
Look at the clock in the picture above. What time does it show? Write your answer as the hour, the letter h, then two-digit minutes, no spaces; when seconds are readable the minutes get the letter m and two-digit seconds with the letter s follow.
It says 3h59
